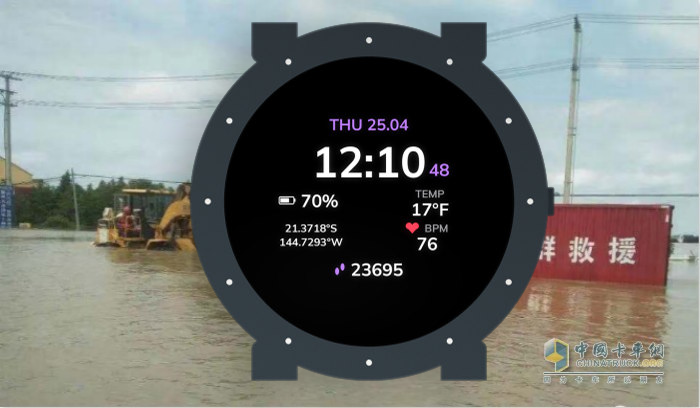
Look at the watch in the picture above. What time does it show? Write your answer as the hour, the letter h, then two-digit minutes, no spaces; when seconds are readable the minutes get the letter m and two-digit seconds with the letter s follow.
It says 12h10m48s
